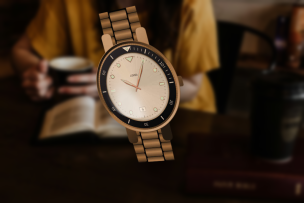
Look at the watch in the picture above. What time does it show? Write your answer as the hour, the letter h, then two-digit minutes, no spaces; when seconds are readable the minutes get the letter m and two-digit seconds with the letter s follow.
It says 10h05
